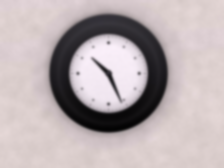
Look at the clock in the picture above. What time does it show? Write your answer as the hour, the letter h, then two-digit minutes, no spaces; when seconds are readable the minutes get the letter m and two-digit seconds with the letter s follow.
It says 10h26
